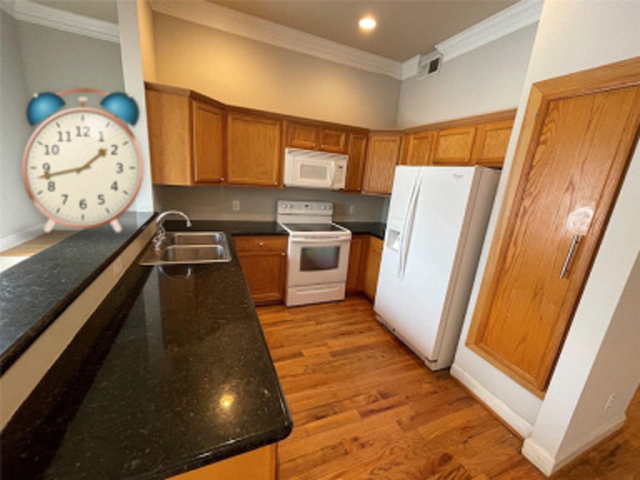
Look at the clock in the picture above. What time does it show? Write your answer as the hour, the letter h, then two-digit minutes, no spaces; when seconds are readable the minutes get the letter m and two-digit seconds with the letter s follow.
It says 1h43
